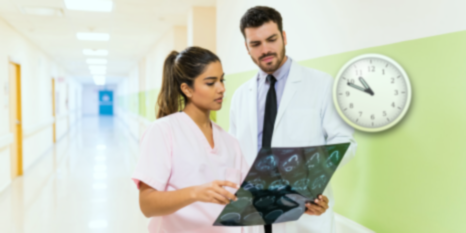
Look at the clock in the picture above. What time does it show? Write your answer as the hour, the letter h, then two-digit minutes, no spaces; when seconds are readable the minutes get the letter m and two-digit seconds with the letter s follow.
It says 10h49
